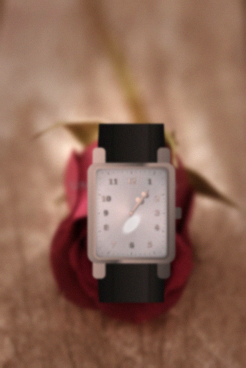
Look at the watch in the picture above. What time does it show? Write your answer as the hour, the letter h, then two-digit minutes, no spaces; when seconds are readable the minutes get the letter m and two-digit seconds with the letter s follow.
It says 1h06
